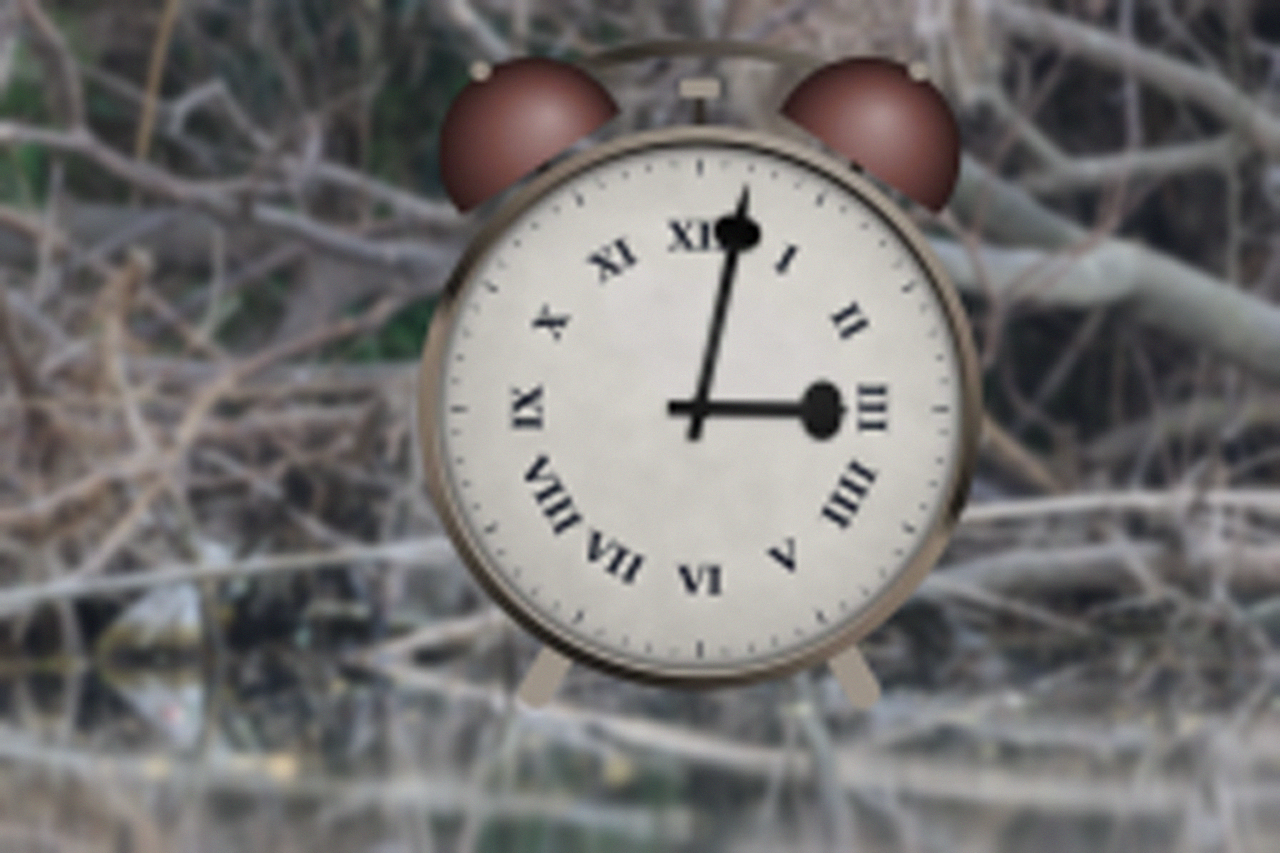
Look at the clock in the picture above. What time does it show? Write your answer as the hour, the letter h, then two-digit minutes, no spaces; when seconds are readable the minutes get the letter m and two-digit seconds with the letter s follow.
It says 3h02
